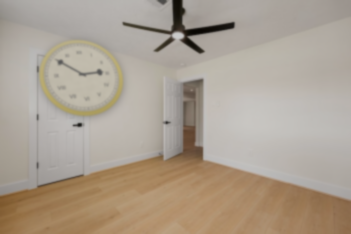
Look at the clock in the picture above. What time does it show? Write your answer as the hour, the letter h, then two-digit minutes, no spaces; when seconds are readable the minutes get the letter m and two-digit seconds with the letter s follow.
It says 2h51
